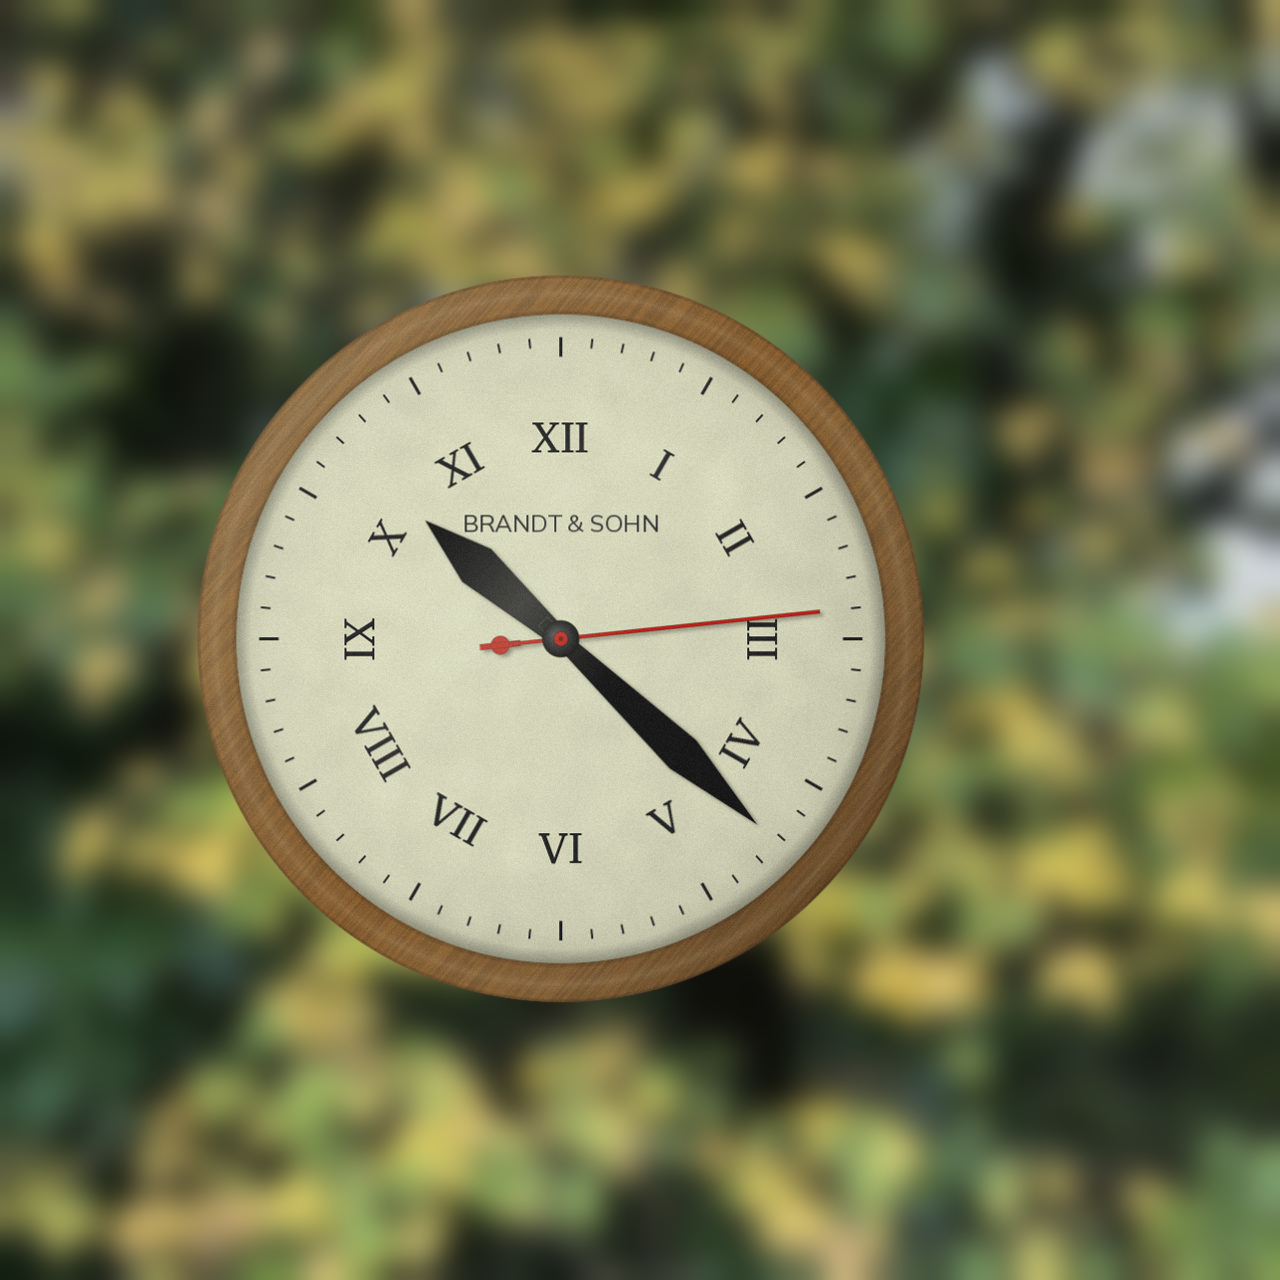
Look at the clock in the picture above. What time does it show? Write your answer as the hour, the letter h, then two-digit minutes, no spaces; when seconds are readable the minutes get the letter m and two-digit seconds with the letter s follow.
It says 10h22m14s
